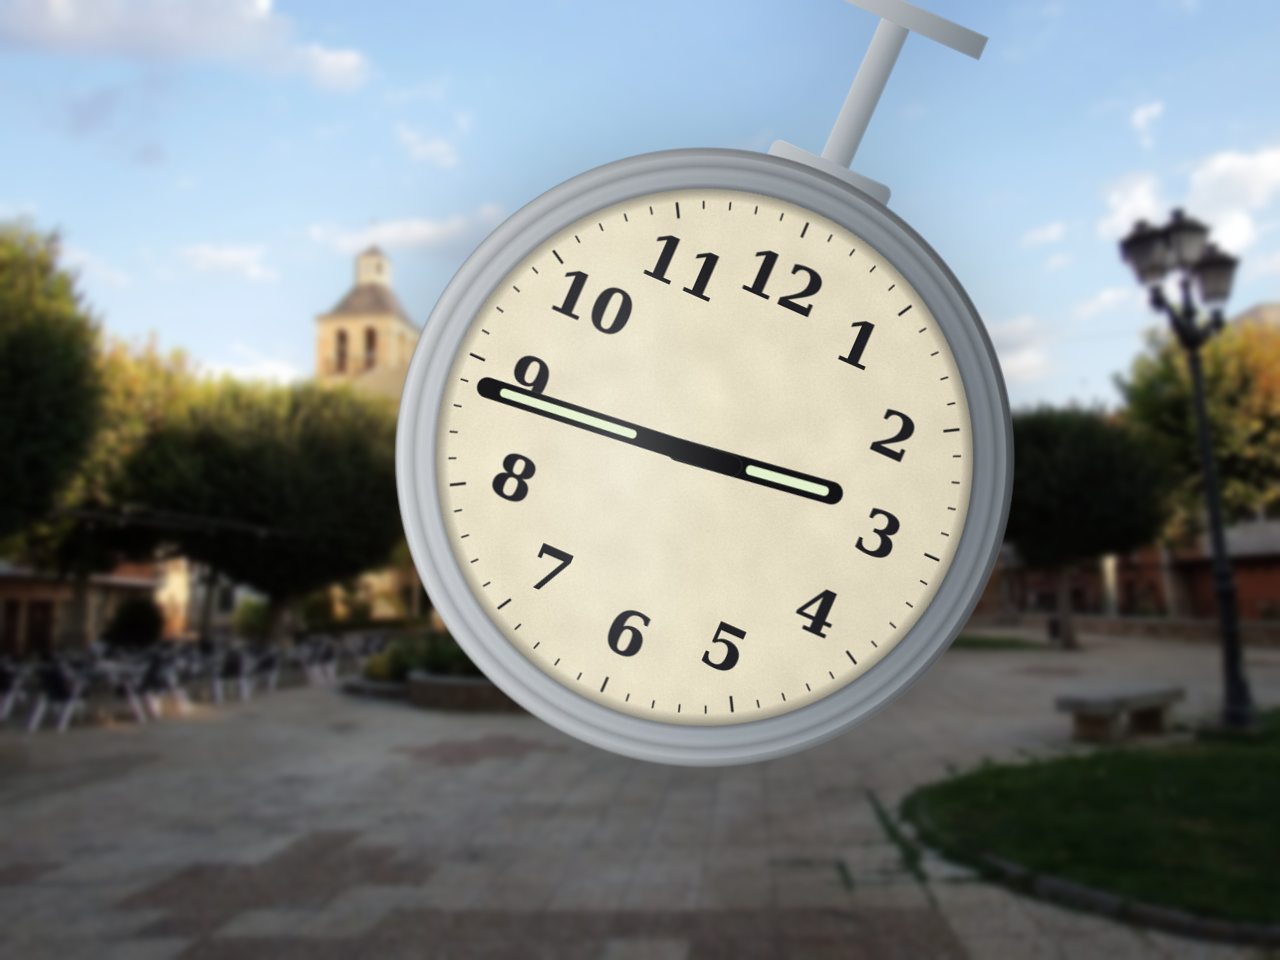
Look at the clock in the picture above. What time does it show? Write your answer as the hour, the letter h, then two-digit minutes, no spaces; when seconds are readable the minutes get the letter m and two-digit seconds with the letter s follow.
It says 2h44
